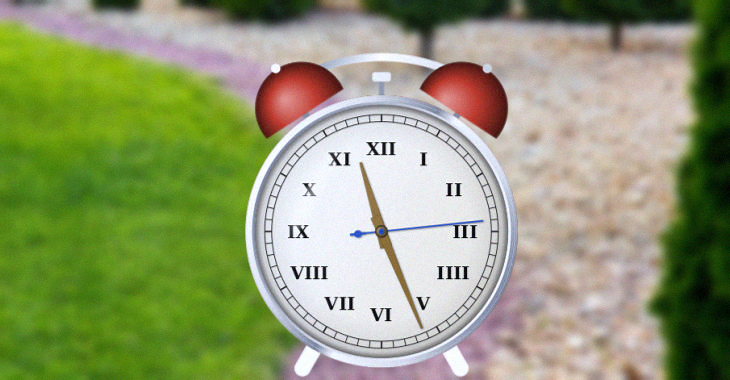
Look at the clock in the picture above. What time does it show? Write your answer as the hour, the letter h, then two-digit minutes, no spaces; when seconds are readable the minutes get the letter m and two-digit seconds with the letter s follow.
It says 11h26m14s
